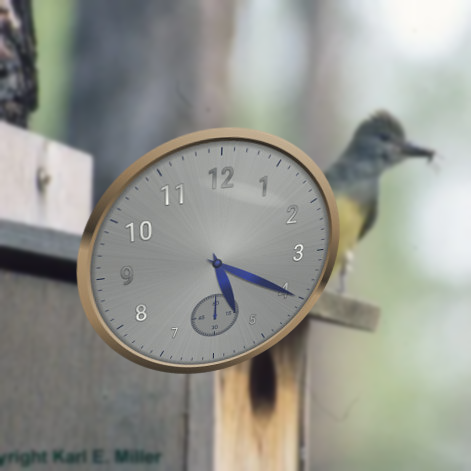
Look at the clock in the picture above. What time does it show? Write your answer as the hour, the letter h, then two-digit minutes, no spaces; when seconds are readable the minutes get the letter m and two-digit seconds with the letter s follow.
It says 5h20
